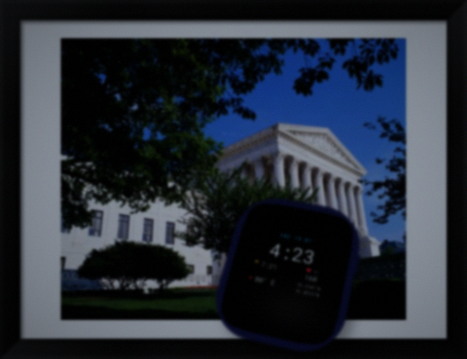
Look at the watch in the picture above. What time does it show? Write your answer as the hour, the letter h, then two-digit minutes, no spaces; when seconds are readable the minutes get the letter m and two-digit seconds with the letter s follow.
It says 4h23
